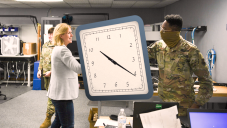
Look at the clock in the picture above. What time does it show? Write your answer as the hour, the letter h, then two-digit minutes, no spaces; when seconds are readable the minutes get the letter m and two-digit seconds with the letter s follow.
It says 10h21
